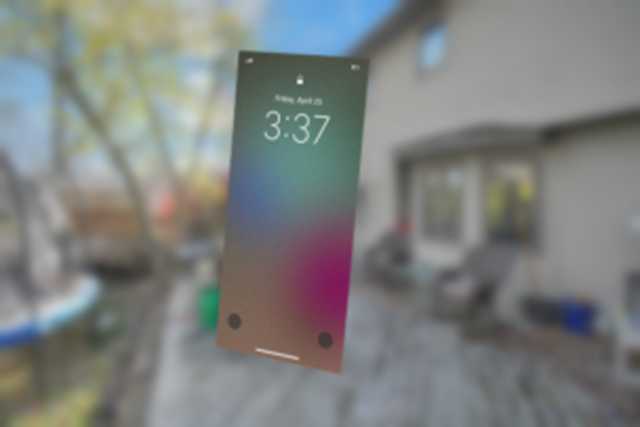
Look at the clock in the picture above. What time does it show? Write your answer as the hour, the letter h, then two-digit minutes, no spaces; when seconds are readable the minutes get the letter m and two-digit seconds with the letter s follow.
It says 3h37
